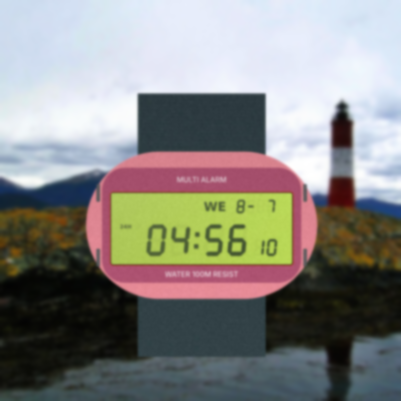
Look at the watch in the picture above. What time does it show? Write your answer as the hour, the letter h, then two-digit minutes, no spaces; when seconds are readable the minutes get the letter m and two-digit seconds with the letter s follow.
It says 4h56m10s
